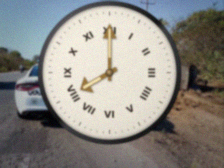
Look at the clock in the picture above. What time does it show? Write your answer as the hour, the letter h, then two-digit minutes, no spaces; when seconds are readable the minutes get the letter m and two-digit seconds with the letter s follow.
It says 8h00
